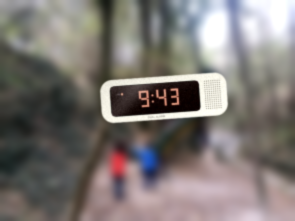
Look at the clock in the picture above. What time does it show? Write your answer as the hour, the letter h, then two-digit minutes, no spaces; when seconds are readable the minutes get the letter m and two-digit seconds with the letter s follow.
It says 9h43
